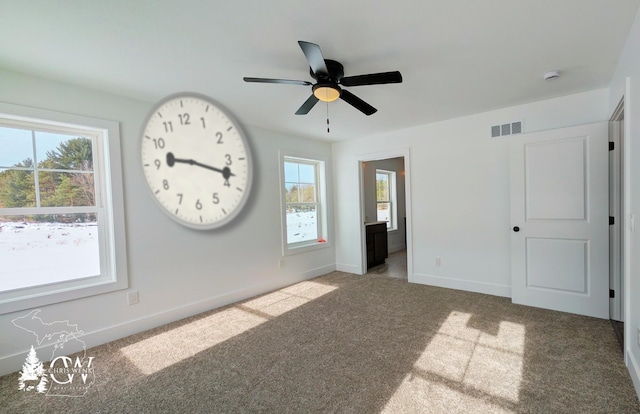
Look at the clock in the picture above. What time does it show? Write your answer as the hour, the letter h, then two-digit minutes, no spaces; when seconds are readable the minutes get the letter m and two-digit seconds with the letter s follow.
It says 9h18
